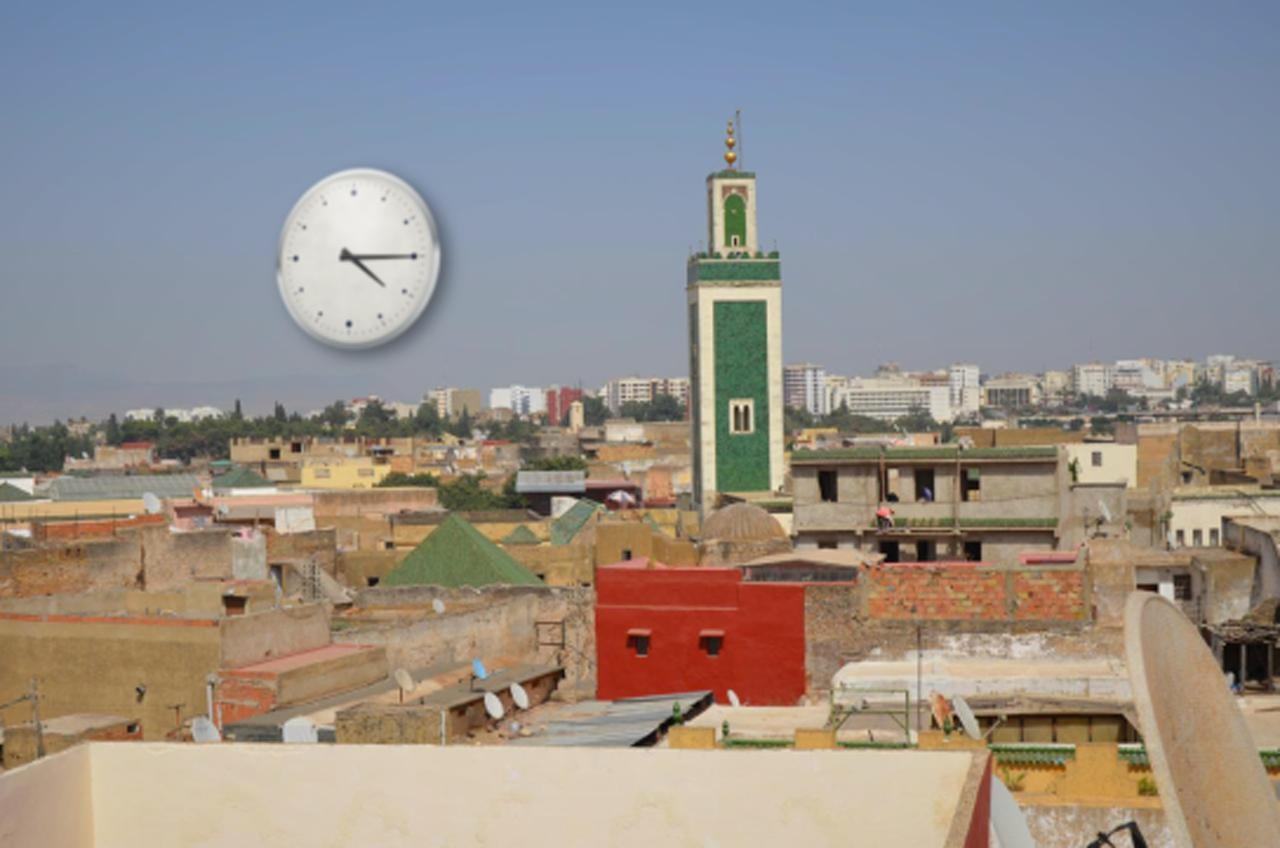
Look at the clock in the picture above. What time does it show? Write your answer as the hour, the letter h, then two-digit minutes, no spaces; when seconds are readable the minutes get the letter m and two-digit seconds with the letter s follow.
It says 4h15
